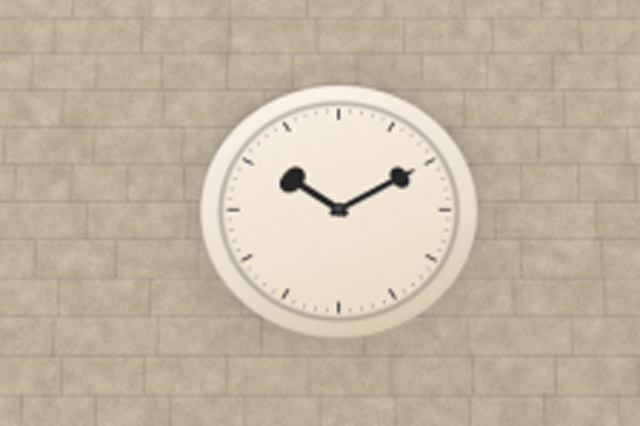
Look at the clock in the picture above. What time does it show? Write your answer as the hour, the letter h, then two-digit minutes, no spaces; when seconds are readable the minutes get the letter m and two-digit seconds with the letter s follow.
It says 10h10
